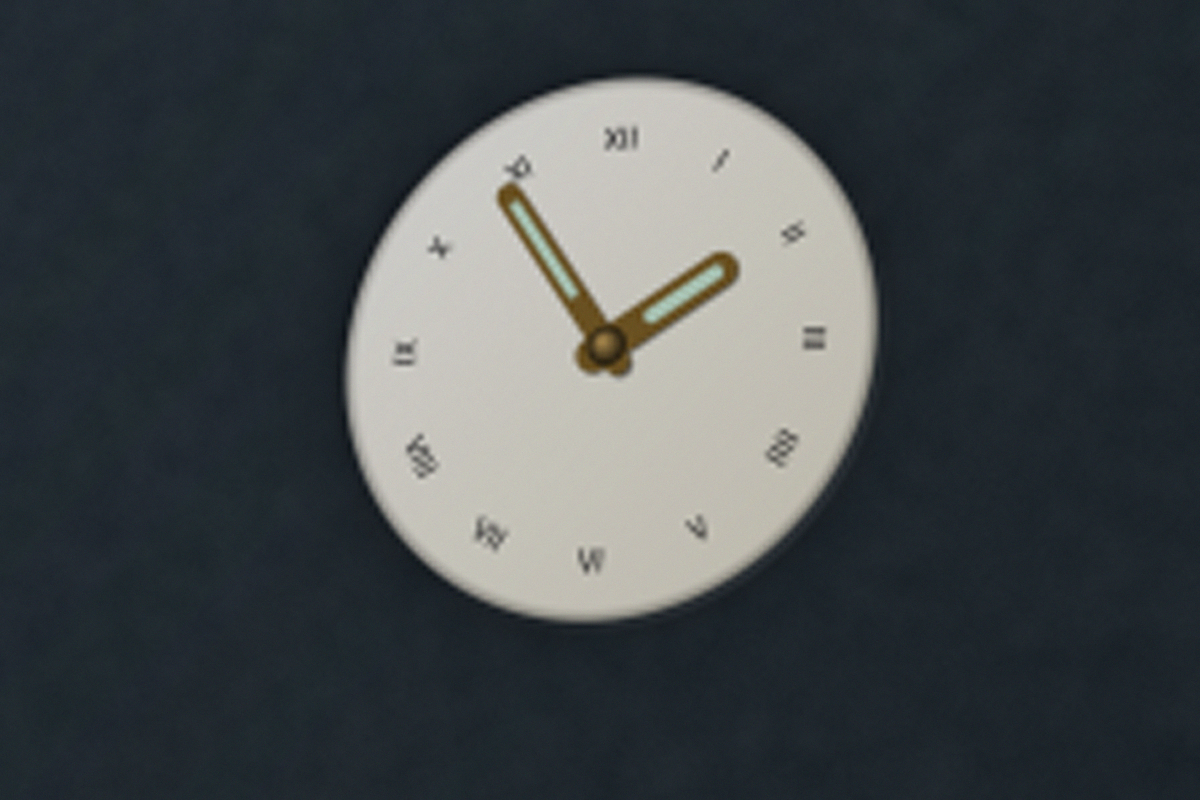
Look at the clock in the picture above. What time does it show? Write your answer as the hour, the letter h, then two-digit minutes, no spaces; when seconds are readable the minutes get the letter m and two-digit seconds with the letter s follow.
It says 1h54
